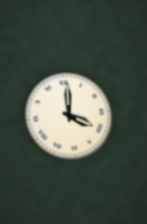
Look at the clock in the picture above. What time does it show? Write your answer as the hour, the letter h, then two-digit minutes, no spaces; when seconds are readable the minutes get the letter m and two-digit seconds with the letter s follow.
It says 4h01
